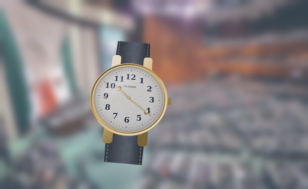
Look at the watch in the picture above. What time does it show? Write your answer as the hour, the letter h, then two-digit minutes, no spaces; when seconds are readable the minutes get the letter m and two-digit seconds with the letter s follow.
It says 10h21
